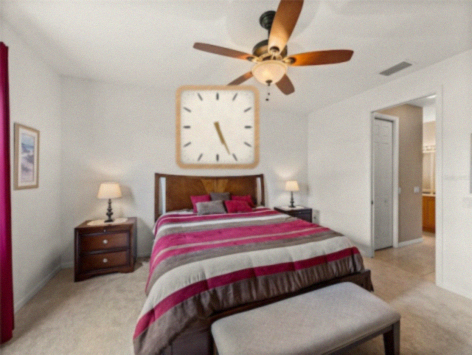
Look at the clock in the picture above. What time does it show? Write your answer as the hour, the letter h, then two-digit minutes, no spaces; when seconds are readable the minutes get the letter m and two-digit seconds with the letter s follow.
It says 5h26
